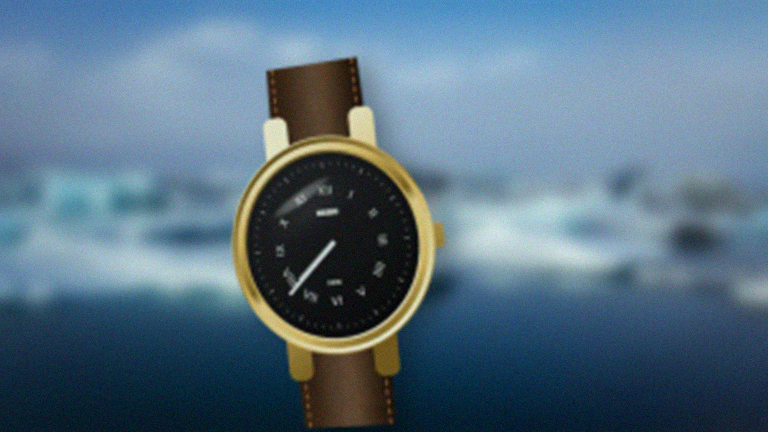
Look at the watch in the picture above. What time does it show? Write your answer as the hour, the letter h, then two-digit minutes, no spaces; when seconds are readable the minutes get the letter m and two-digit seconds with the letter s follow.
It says 7h38
